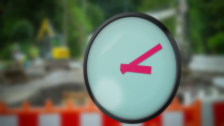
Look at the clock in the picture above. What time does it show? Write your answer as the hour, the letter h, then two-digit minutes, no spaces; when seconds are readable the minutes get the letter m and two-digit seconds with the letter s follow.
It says 3h10
